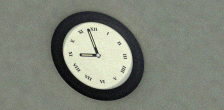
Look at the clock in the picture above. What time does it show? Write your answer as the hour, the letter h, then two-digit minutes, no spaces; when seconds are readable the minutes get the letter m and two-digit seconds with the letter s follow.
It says 8h58
